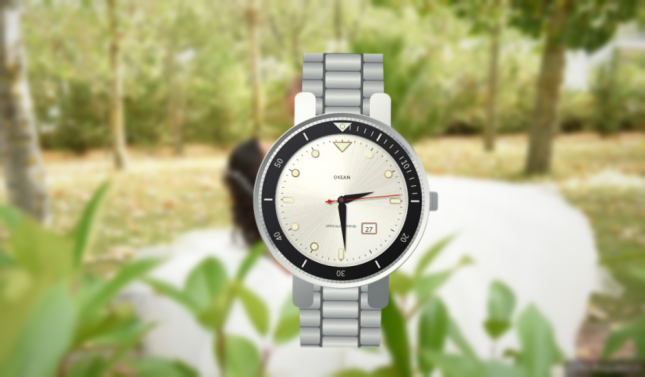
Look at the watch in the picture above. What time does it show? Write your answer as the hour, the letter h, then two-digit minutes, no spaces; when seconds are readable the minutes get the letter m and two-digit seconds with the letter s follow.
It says 2h29m14s
